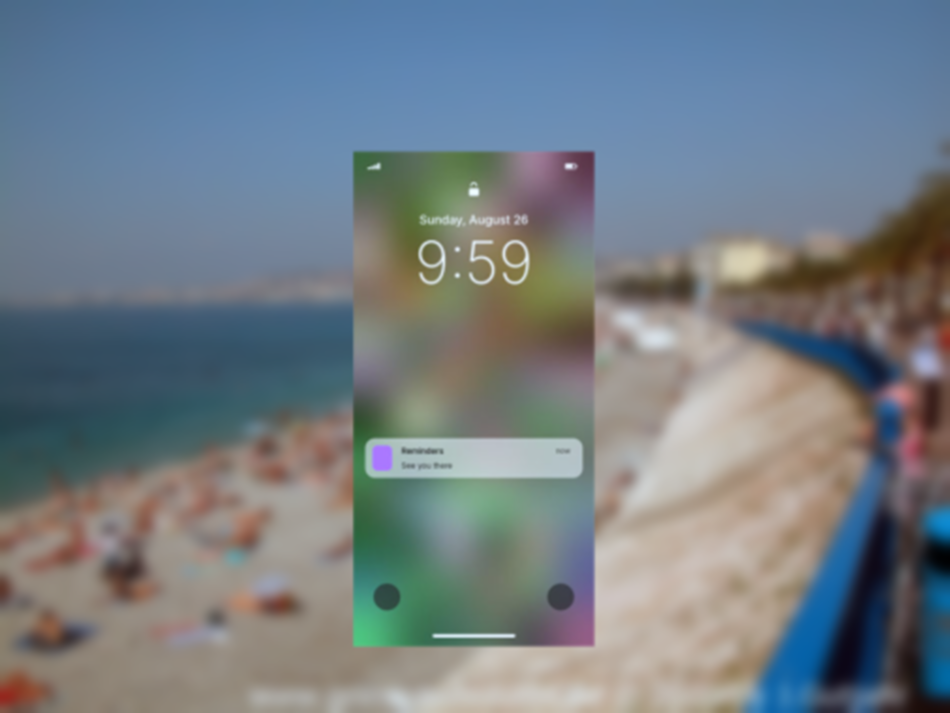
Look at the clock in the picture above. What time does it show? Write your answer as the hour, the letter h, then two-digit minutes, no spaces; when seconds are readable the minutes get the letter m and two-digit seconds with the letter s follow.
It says 9h59
